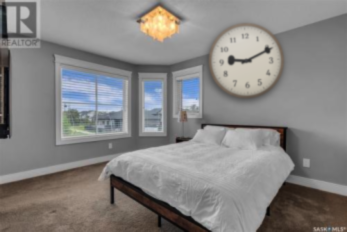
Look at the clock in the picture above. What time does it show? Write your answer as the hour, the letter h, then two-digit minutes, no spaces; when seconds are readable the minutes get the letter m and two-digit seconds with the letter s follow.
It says 9h11
